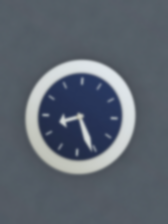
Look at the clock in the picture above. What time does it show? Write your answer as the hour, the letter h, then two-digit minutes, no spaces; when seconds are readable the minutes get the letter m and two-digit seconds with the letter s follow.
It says 8h26
